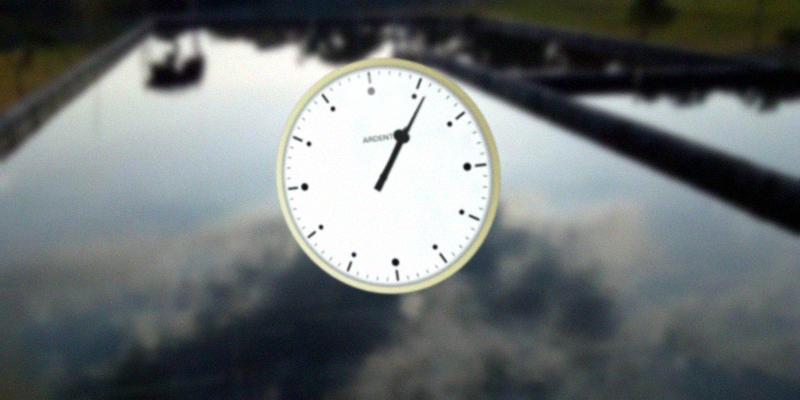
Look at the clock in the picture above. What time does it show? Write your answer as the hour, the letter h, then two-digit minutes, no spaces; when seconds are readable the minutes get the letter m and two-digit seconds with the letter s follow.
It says 1h06
